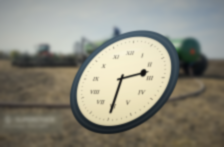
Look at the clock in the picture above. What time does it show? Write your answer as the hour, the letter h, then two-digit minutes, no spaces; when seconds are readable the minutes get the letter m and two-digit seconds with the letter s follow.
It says 2h30
